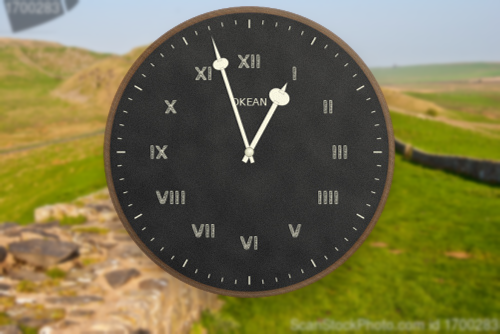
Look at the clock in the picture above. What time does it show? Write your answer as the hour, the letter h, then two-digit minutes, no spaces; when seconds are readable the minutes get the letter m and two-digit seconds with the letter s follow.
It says 12h57
